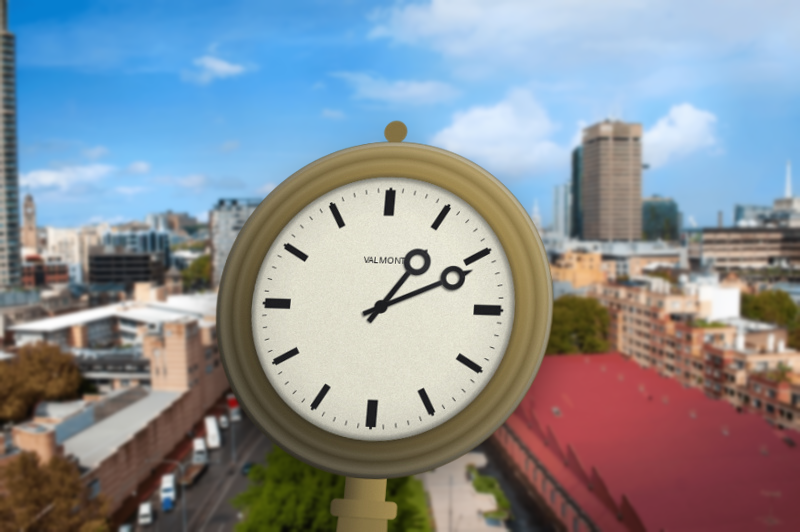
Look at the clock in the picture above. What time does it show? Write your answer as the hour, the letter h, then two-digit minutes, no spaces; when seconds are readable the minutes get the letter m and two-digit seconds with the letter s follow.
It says 1h11
